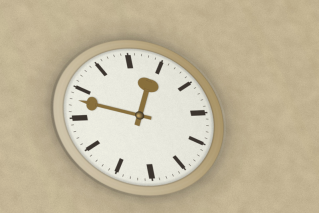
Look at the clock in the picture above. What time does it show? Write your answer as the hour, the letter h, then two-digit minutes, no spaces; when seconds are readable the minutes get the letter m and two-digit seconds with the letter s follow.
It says 12h48
